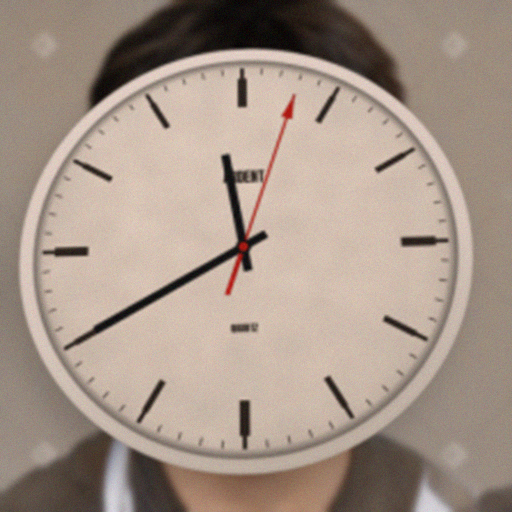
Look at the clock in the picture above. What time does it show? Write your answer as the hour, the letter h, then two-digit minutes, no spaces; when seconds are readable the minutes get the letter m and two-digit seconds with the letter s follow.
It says 11h40m03s
